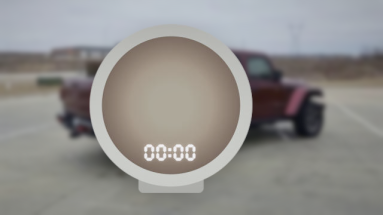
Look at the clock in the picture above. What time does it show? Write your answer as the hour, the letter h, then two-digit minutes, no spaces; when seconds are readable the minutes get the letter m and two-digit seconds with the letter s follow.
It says 0h00
